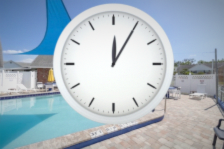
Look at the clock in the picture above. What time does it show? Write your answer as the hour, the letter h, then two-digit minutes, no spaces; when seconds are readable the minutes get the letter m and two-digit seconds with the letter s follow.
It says 12h05
